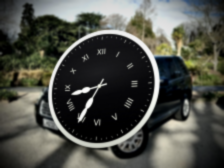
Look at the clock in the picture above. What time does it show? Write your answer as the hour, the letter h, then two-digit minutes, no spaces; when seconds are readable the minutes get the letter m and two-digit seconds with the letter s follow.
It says 8h35
